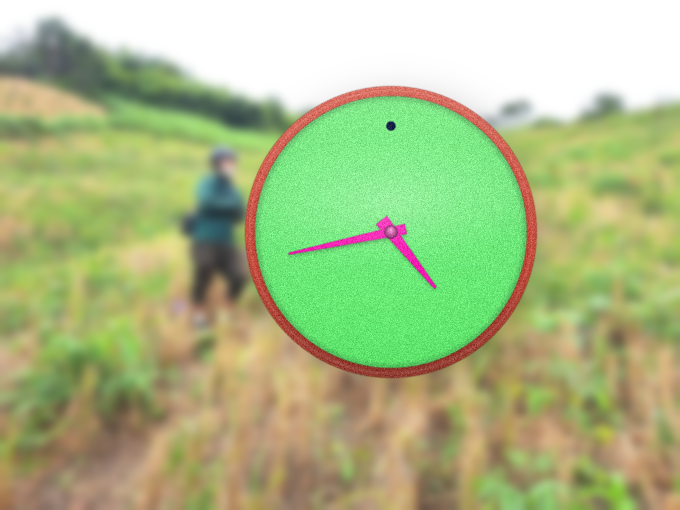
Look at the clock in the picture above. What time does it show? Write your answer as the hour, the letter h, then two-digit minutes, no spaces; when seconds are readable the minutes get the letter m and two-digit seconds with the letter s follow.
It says 4h43
